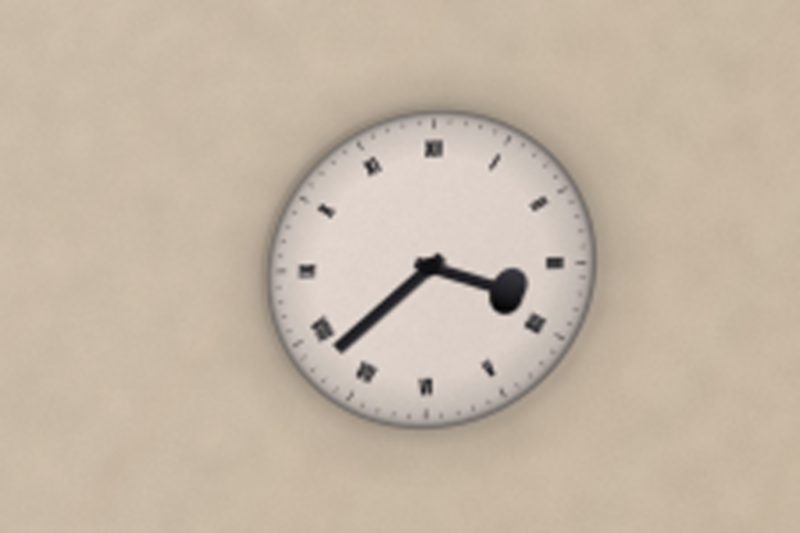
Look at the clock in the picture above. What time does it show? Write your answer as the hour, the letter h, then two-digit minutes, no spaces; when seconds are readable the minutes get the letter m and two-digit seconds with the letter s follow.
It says 3h38
